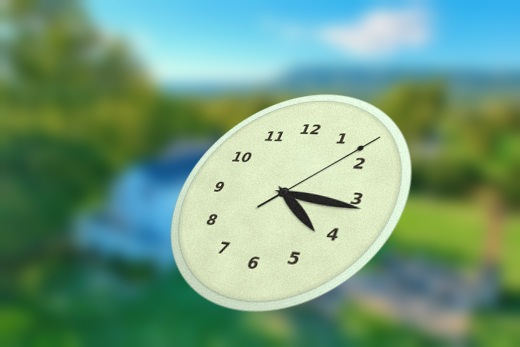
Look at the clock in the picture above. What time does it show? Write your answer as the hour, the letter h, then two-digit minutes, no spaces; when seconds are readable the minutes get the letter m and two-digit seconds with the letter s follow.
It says 4h16m08s
